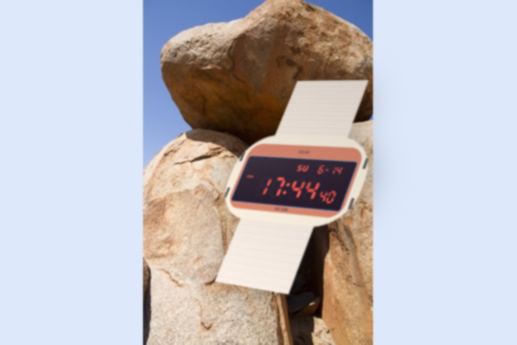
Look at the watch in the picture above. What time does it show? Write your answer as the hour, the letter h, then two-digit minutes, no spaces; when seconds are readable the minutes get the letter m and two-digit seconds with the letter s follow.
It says 17h44m40s
